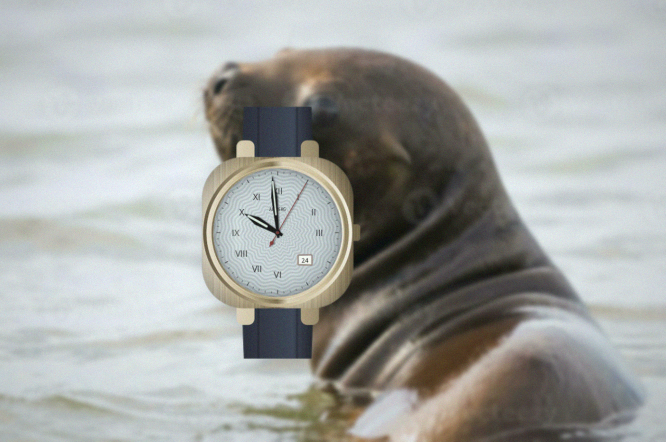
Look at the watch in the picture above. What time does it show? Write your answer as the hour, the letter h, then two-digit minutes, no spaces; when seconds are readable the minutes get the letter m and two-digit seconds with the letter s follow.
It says 9h59m05s
